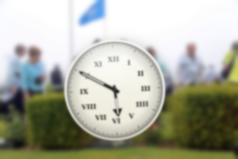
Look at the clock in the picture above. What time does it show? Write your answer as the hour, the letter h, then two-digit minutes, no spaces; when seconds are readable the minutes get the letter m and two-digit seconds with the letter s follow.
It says 5h50
